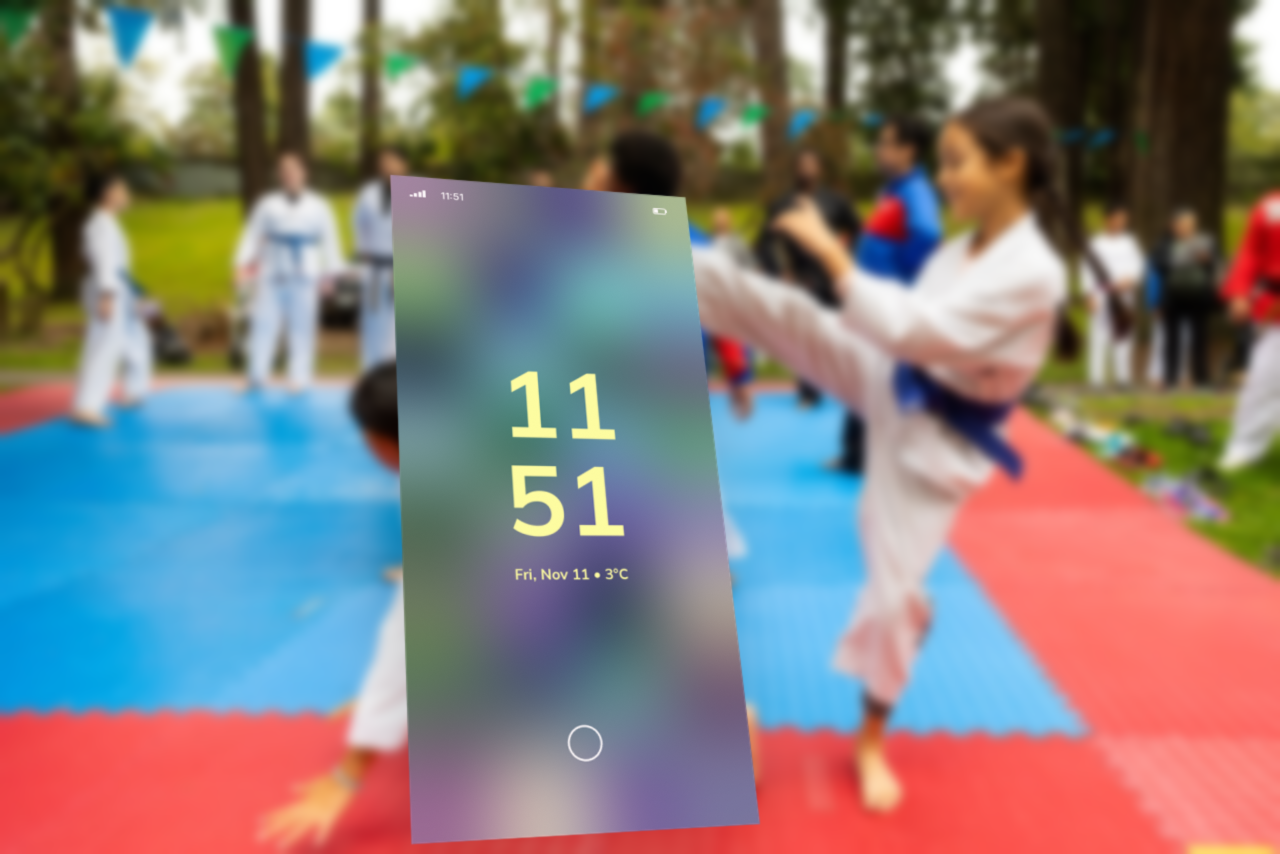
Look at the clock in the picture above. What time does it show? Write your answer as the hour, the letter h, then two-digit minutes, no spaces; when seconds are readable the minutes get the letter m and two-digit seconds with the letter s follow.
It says 11h51
